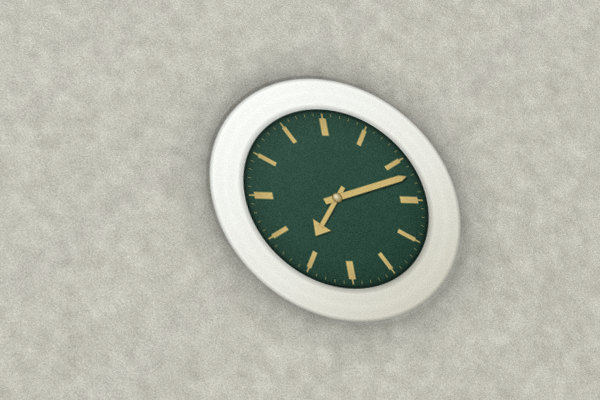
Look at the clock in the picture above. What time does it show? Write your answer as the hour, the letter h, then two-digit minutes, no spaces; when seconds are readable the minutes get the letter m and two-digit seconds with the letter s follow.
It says 7h12
